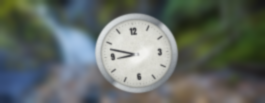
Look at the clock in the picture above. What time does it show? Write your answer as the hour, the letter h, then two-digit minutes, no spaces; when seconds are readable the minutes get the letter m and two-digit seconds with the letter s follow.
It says 8h48
